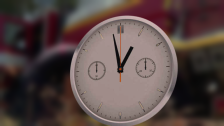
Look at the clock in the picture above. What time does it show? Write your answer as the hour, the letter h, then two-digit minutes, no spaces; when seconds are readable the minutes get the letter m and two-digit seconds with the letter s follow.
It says 12h58
